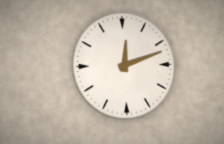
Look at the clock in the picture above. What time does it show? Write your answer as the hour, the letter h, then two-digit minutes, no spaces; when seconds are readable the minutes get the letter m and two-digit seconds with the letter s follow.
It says 12h12
